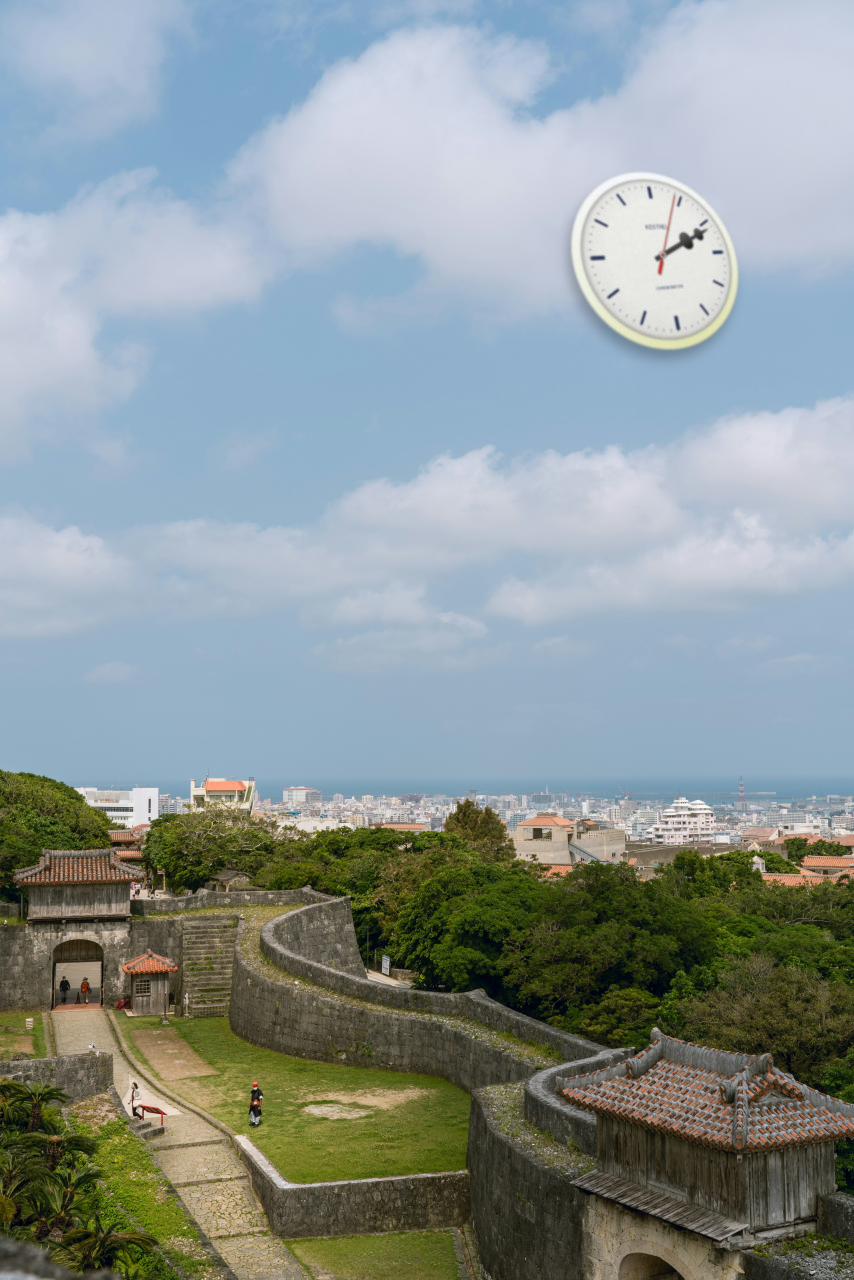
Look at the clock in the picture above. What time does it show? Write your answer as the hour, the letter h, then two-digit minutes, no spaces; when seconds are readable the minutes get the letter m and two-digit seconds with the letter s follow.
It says 2h11m04s
